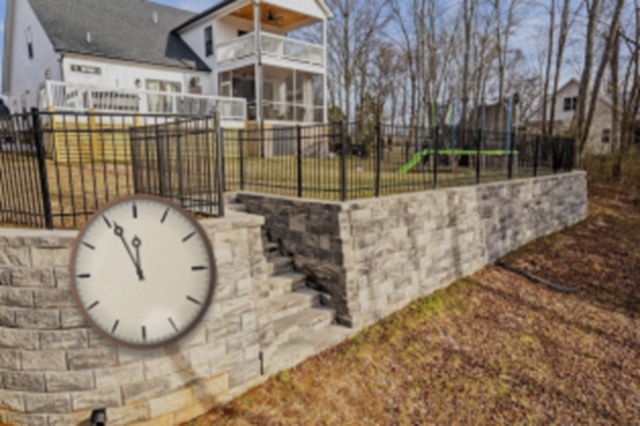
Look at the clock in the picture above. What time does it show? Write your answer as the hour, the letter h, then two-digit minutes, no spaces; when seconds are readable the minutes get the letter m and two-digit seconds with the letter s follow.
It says 11h56
